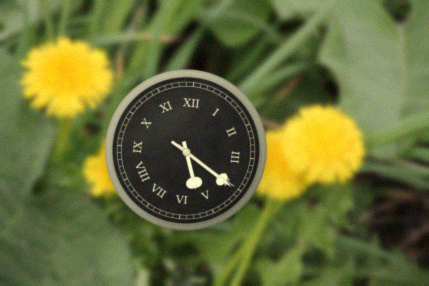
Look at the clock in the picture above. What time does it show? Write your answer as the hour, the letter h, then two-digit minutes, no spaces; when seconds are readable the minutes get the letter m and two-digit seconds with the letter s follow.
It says 5h20m20s
